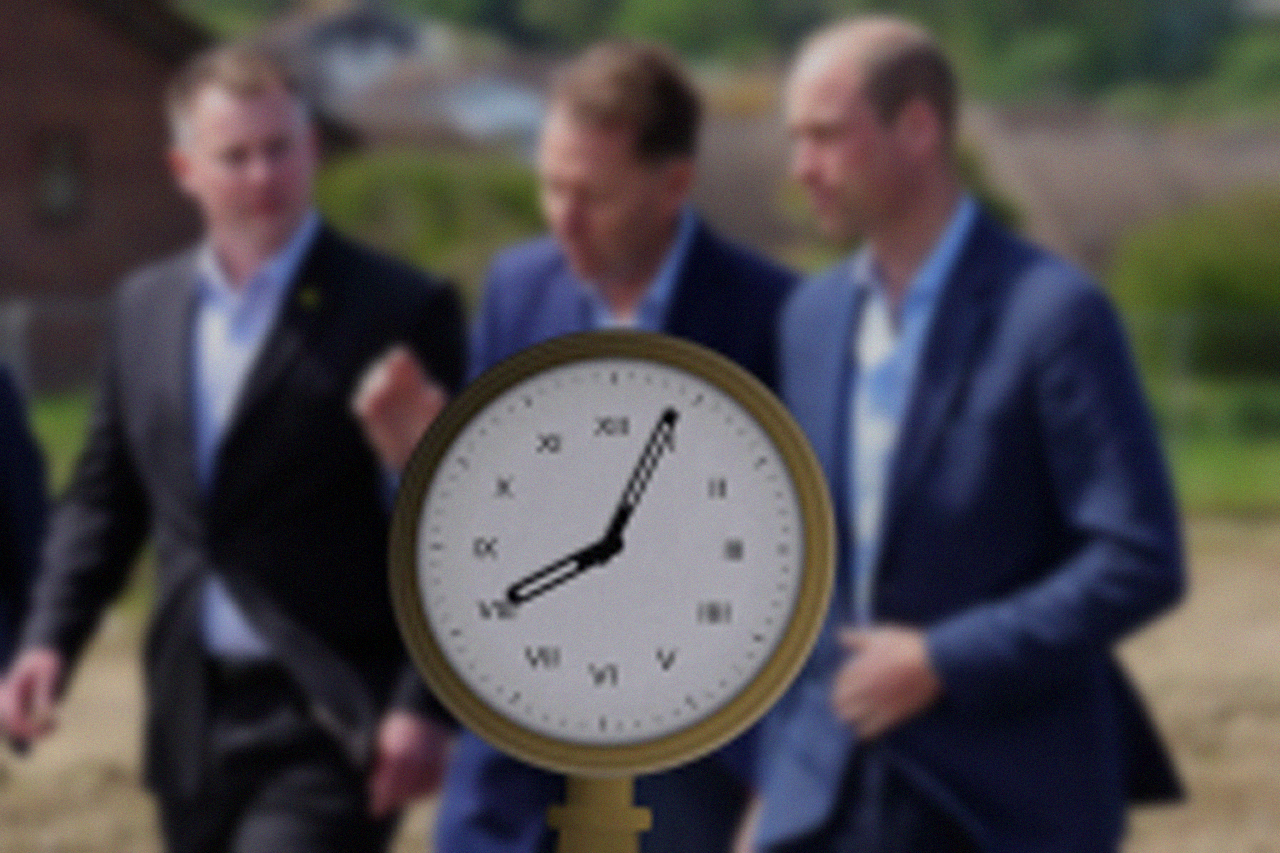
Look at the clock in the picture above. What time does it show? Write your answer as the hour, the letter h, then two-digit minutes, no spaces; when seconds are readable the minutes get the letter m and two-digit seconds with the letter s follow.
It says 8h04
